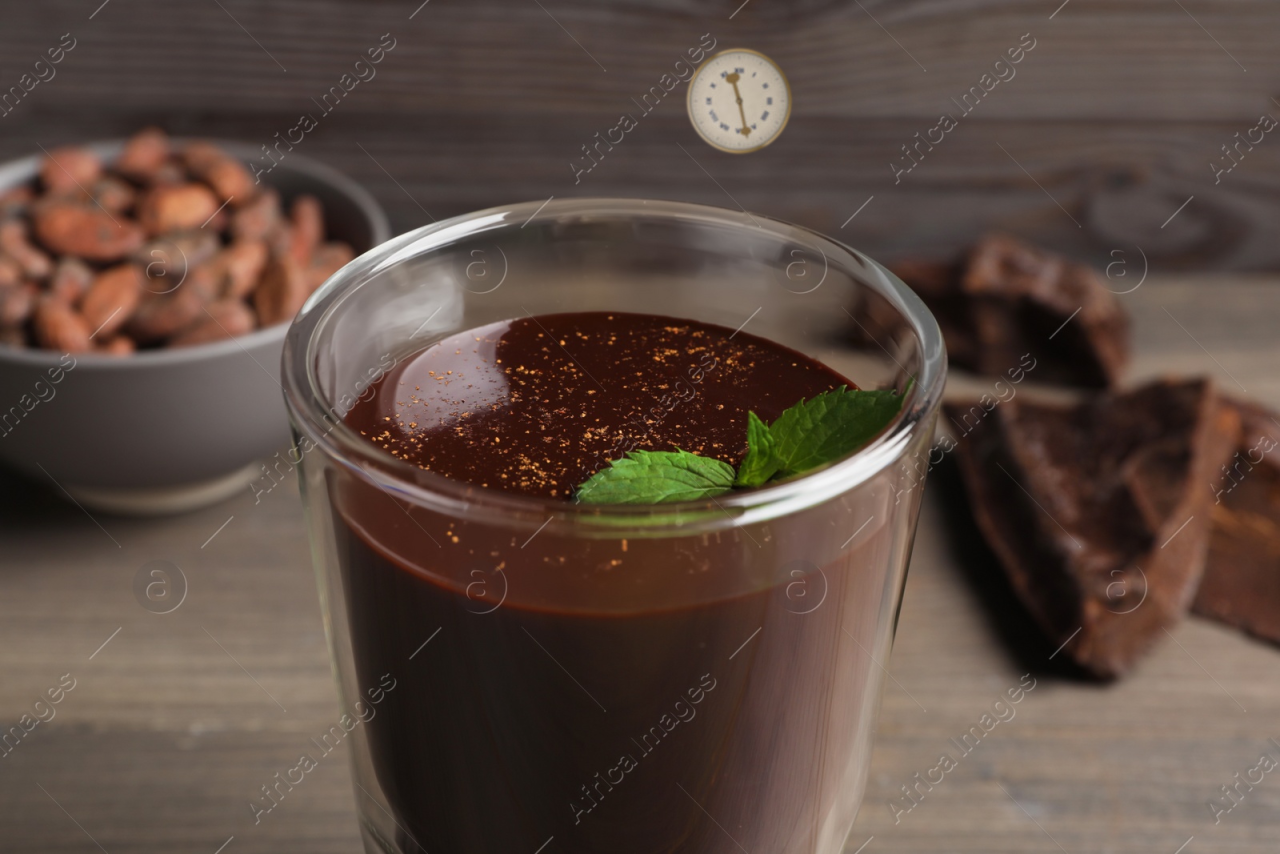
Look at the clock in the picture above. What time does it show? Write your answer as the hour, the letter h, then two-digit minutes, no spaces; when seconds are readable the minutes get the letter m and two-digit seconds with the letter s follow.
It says 11h28
